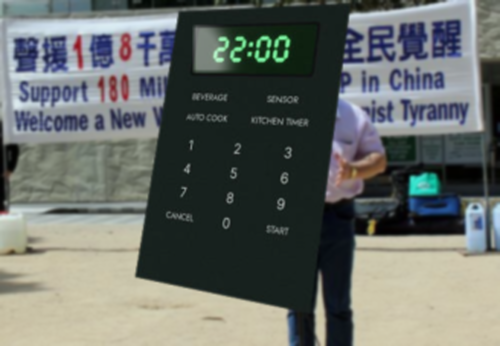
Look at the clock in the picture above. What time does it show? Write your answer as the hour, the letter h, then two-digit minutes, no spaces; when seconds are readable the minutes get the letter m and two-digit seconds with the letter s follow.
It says 22h00
